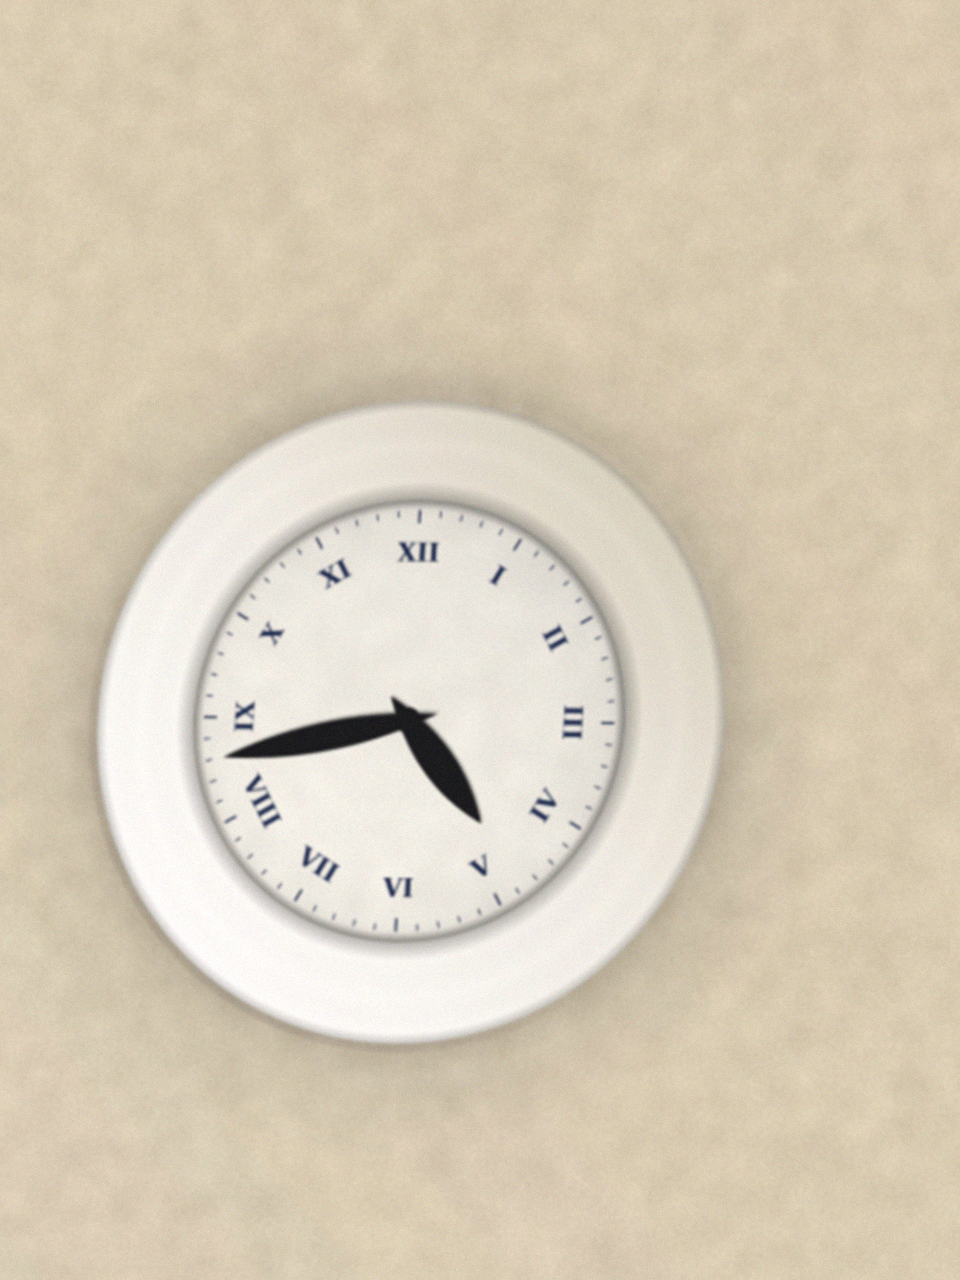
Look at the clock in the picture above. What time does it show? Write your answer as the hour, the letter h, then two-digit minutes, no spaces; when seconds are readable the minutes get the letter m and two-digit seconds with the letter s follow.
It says 4h43
